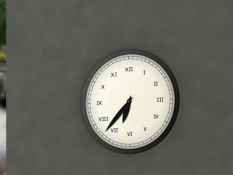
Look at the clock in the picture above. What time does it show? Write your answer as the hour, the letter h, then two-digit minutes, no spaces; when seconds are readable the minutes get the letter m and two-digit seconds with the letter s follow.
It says 6h37
